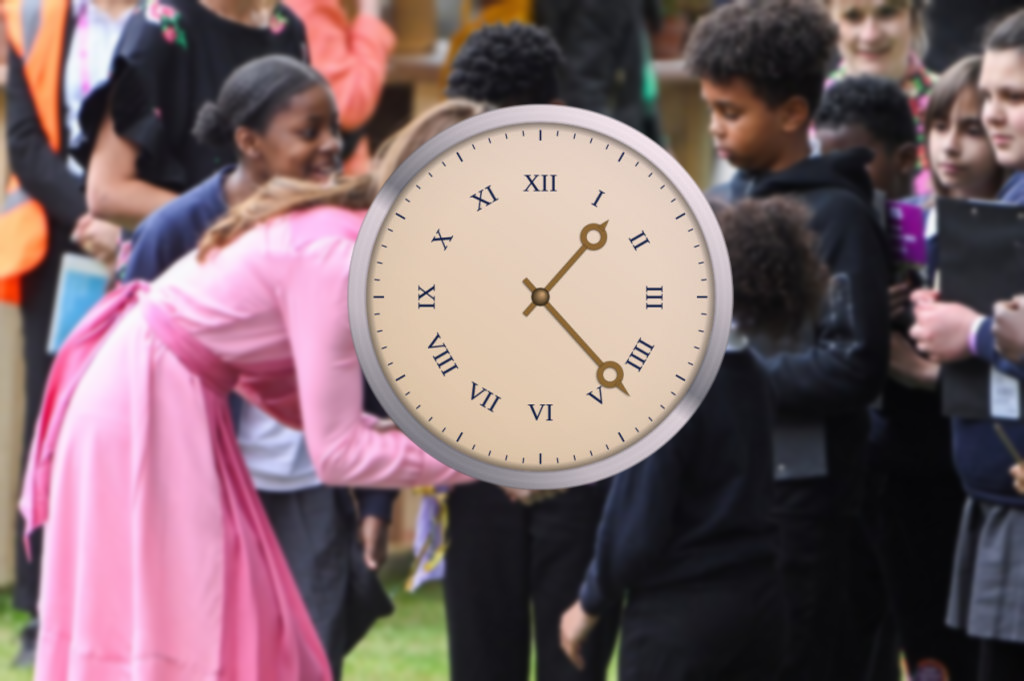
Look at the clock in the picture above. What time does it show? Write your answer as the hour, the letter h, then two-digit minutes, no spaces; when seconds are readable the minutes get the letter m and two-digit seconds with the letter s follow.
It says 1h23
